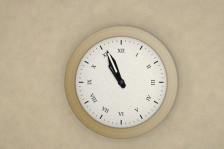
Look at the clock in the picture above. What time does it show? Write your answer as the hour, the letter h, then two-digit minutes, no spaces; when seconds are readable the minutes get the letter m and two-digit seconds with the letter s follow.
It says 10h56
